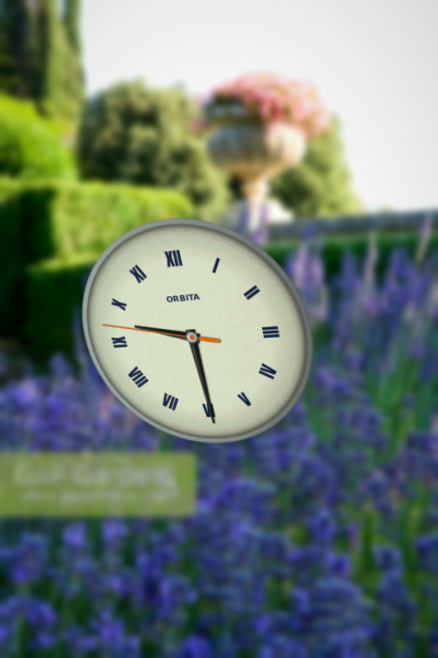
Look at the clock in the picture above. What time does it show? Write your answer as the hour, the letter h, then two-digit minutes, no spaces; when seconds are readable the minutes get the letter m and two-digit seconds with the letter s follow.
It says 9h29m47s
